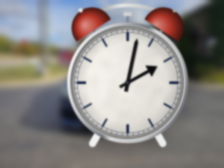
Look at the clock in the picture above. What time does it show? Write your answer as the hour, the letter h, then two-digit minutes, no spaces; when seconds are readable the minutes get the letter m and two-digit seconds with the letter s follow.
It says 2h02
